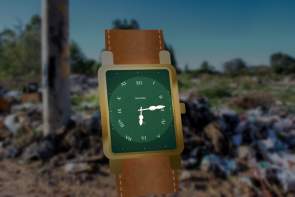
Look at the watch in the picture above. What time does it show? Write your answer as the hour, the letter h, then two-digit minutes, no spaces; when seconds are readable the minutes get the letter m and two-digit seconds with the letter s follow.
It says 6h14
